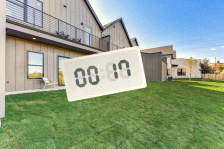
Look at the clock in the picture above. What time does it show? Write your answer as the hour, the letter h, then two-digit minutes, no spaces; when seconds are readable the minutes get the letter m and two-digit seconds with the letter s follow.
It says 0h17
